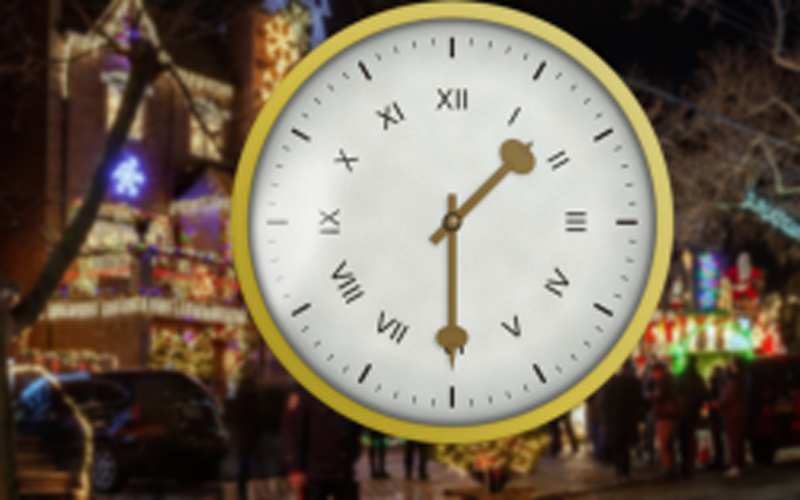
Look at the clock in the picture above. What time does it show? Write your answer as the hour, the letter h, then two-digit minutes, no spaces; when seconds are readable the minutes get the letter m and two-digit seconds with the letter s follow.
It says 1h30
